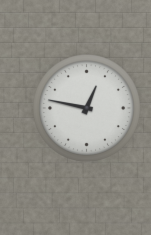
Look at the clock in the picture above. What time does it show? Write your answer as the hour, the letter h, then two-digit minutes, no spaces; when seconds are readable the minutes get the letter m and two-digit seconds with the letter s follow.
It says 12h47
